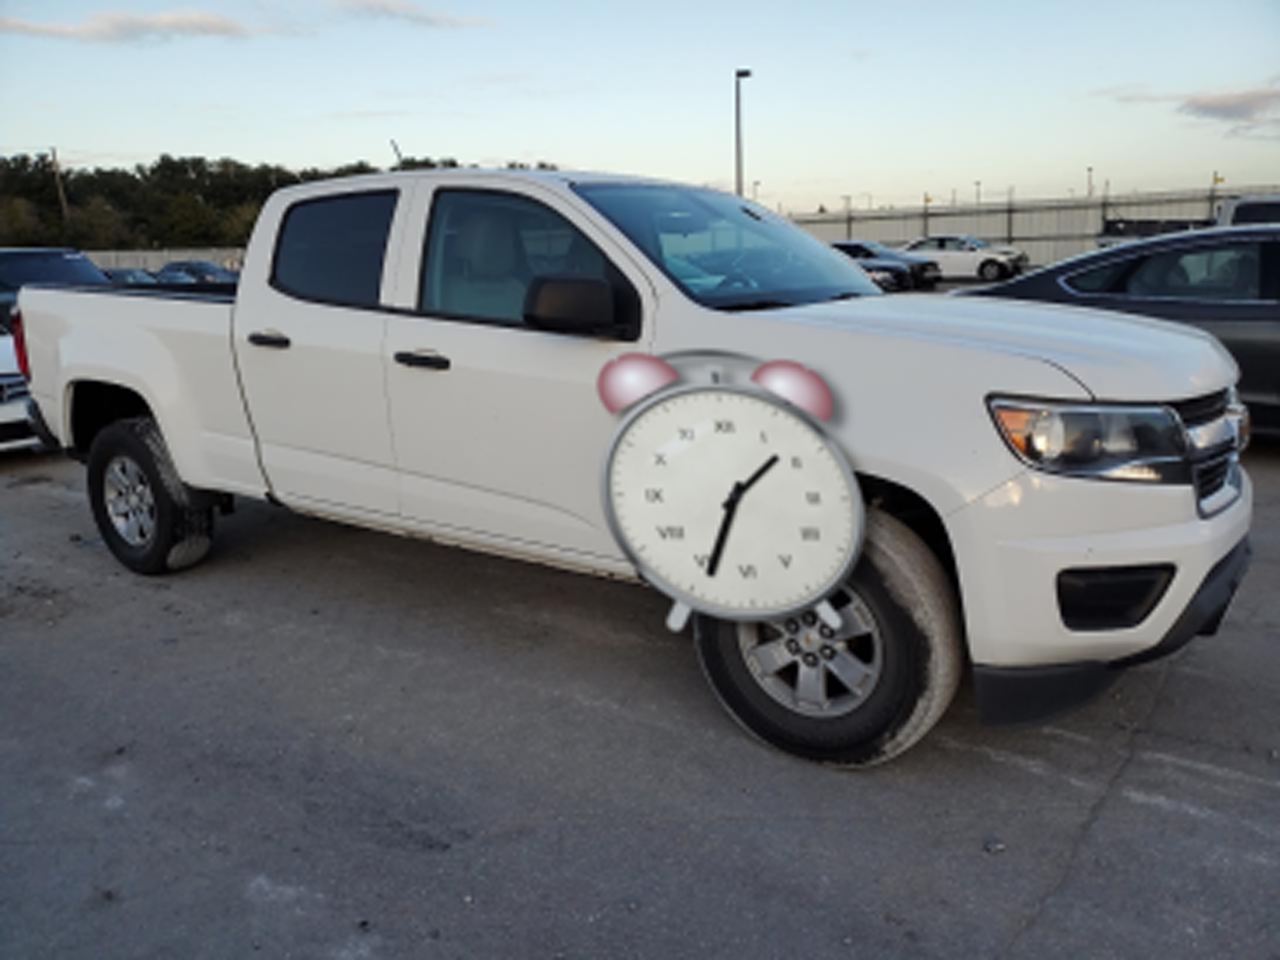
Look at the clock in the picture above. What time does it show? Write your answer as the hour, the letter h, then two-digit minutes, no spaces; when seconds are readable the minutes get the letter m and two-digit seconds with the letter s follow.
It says 1h34
